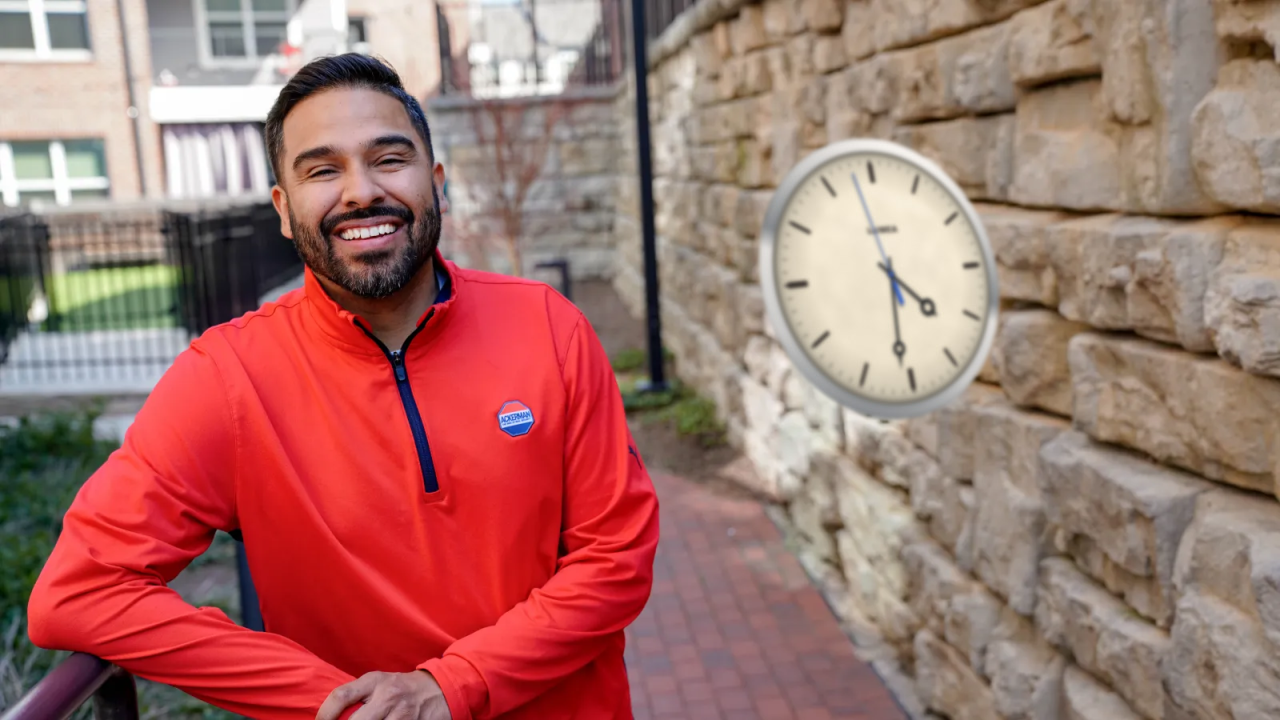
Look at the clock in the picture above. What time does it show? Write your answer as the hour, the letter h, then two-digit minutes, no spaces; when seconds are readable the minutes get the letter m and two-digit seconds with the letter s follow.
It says 4h30m58s
